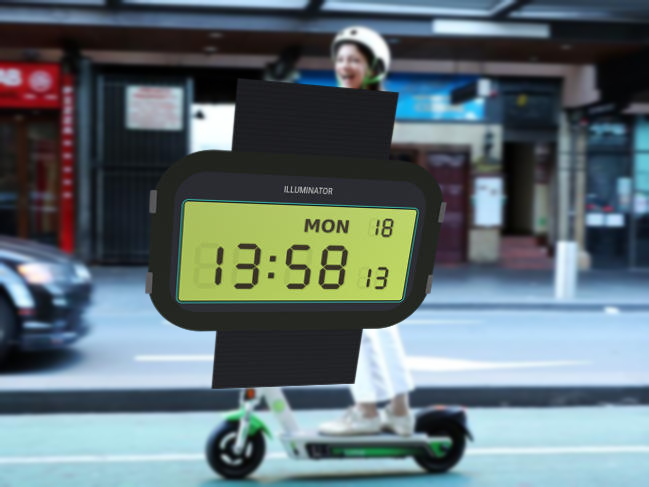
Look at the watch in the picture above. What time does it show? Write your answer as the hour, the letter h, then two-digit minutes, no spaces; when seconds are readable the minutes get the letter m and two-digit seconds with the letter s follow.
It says 13h58m13s
